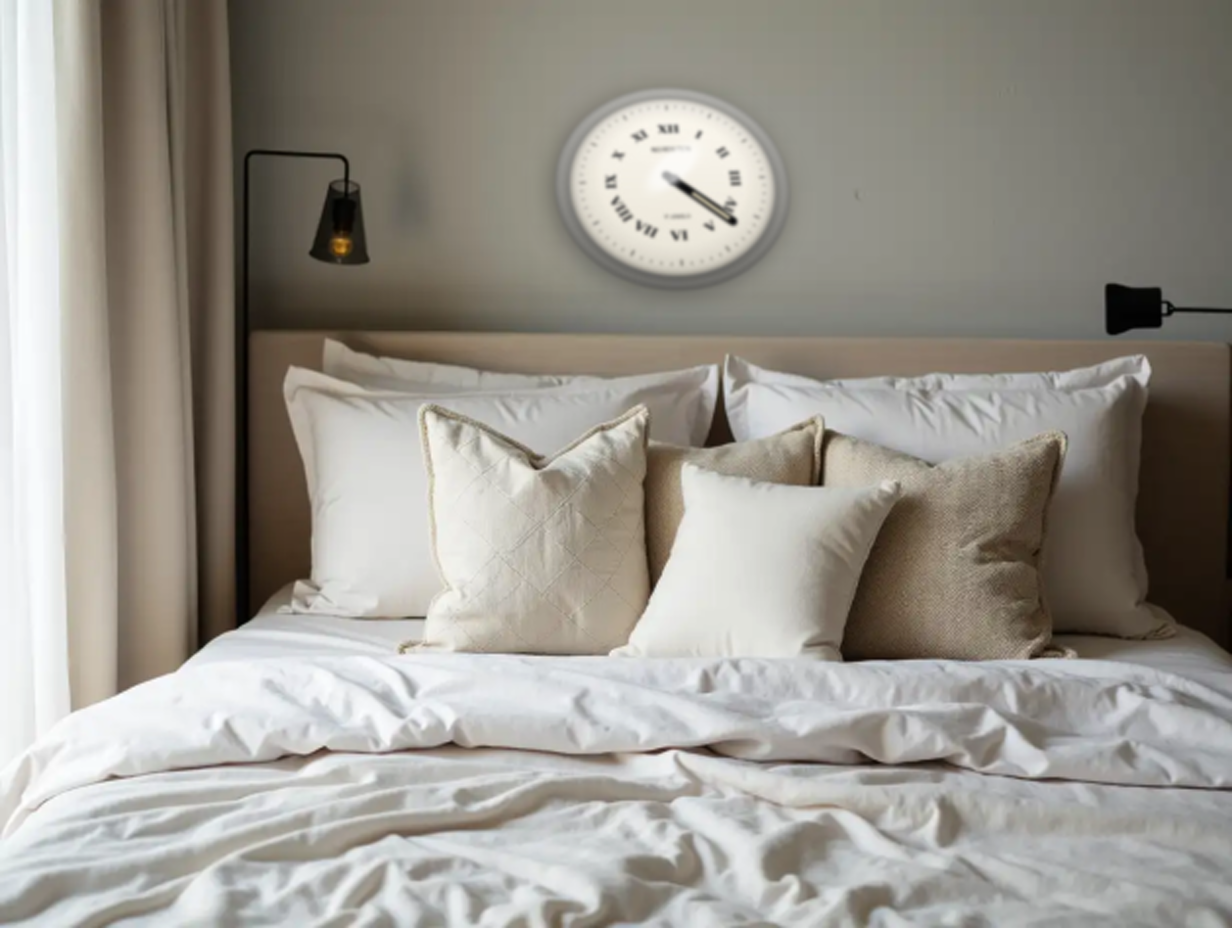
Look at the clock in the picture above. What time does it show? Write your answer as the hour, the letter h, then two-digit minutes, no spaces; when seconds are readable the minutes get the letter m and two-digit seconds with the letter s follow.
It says 4h22
